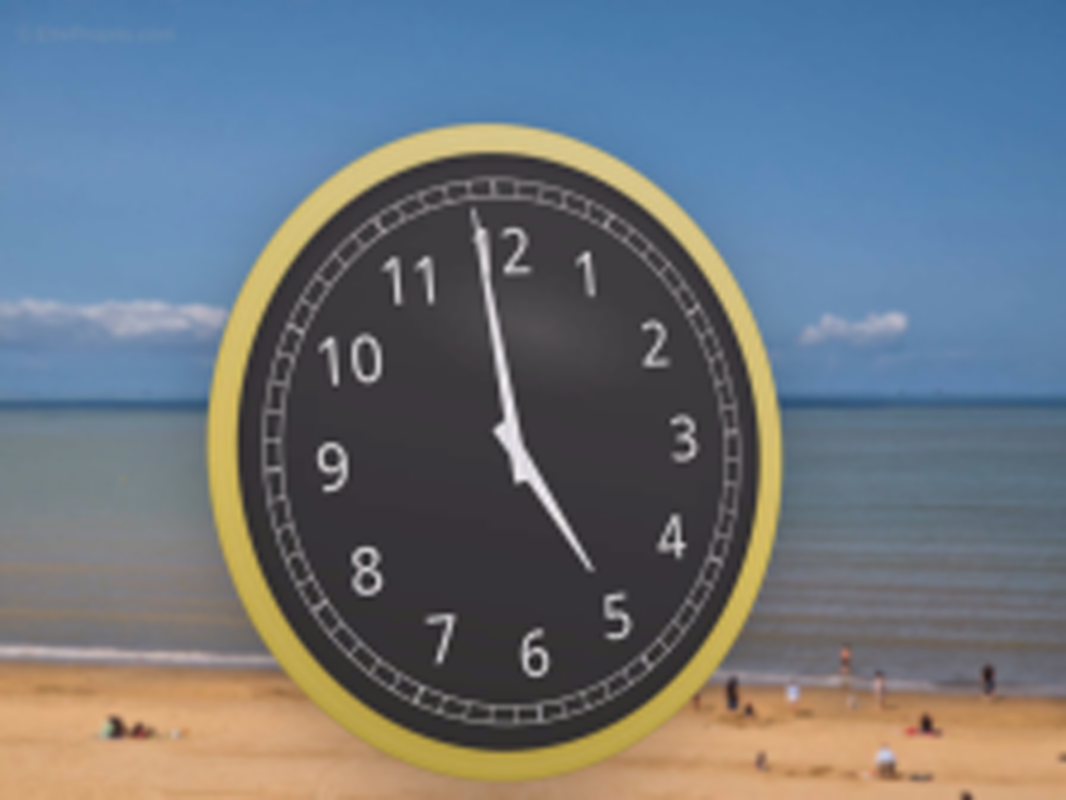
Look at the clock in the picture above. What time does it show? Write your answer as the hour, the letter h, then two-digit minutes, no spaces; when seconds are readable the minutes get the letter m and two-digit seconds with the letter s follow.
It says 4h59
